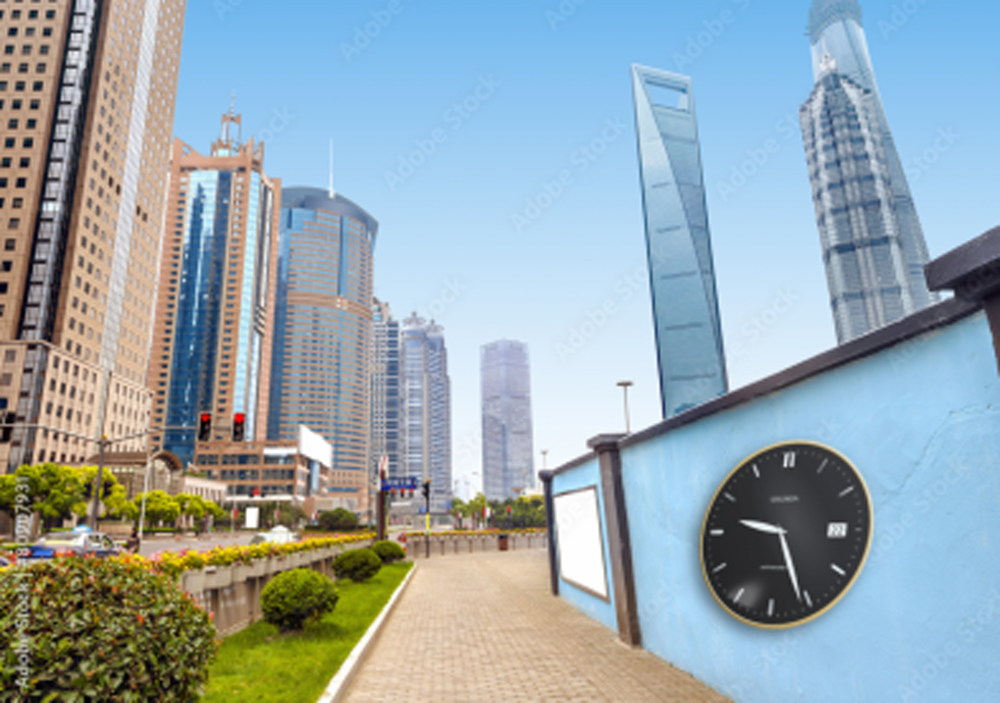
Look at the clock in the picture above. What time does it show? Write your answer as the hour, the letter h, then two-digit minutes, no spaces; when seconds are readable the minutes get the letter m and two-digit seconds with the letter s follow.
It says 9h26
